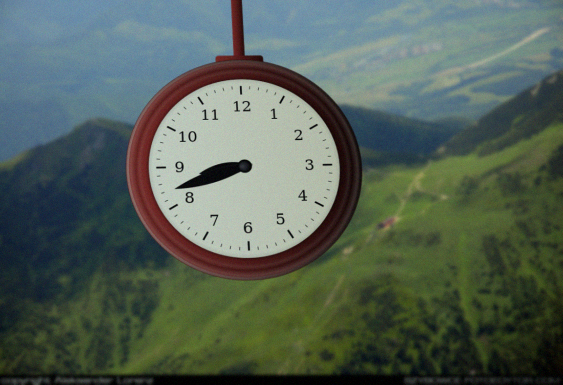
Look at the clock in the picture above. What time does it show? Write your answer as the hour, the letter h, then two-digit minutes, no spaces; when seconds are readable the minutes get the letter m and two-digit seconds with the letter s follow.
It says 8h42
